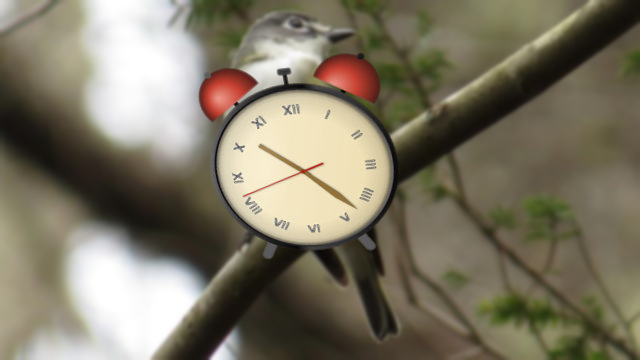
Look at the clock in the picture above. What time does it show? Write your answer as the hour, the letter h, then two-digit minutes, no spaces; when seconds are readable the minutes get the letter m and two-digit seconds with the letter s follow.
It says 10h22m42s
